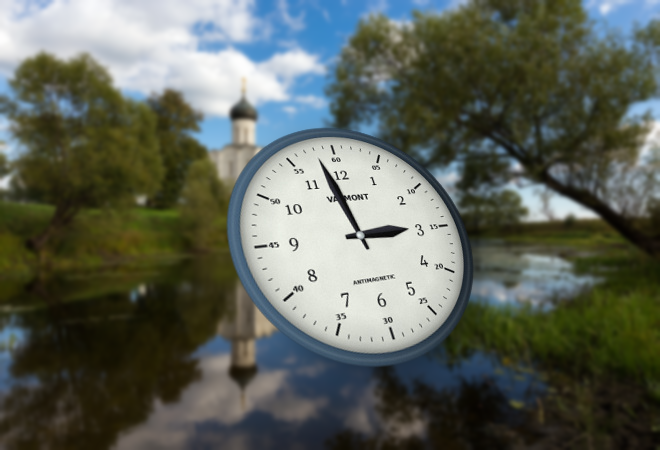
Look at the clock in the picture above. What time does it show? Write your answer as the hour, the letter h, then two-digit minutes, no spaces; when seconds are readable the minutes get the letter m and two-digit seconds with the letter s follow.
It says 2h58
